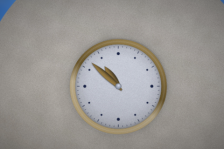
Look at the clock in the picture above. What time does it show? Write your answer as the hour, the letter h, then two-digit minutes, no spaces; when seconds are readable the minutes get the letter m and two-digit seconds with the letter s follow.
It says 10h52
